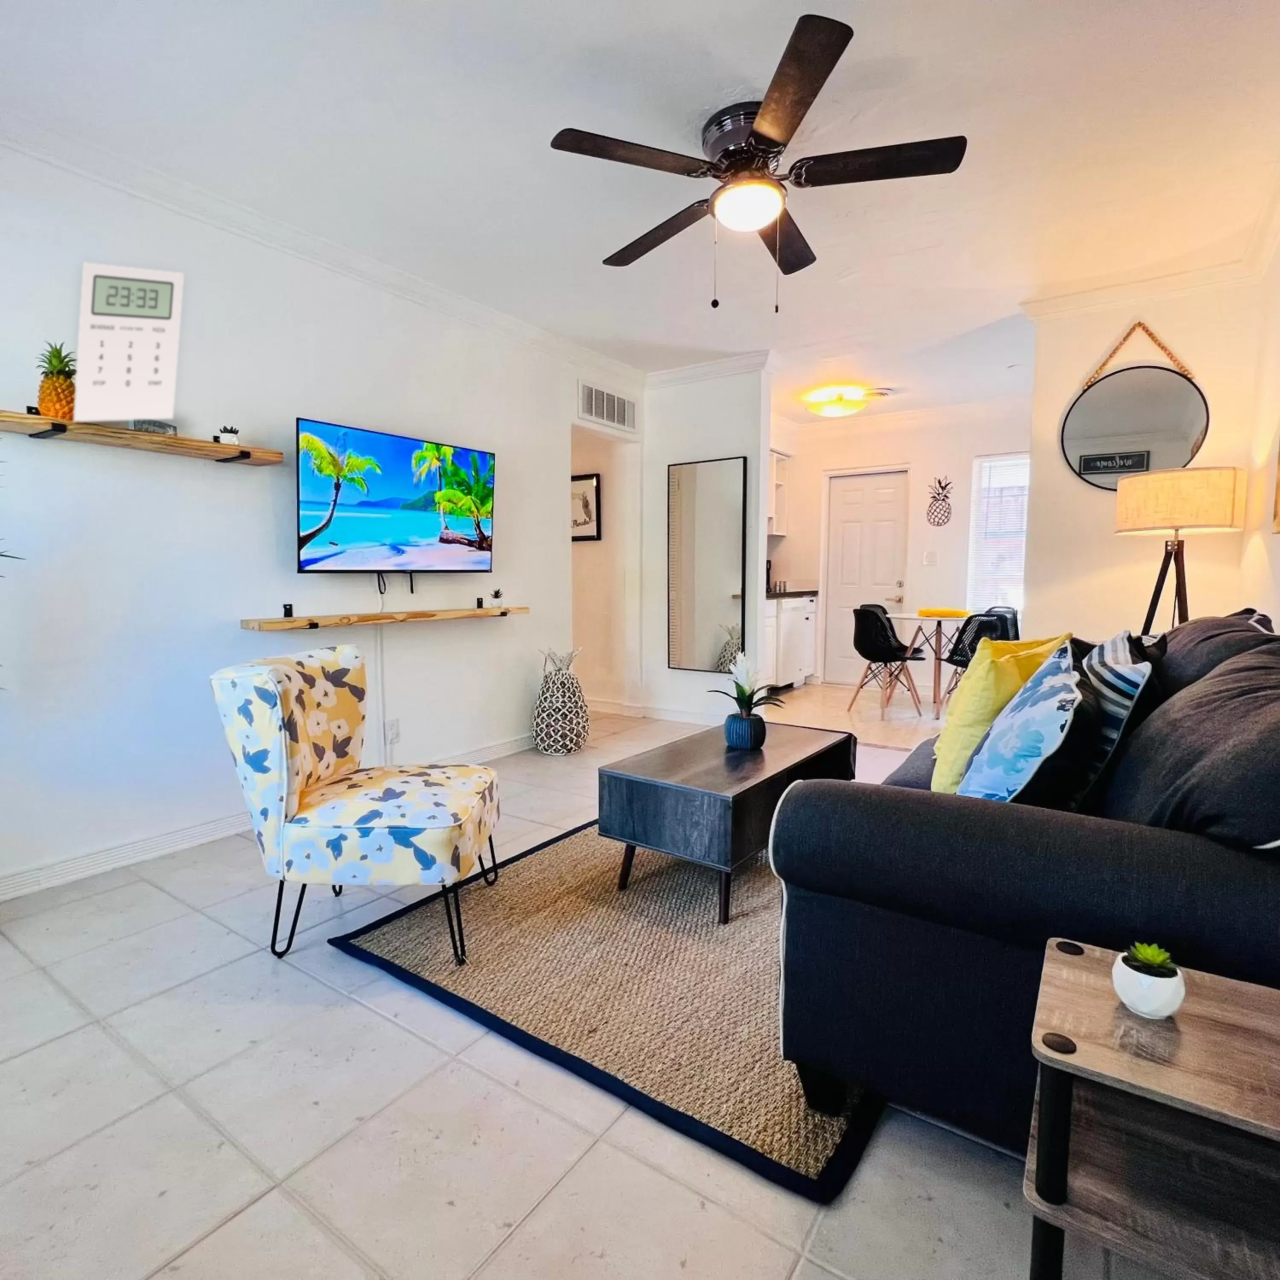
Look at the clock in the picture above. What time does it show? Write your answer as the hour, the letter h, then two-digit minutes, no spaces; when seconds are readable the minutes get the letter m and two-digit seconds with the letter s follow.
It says 23h33
